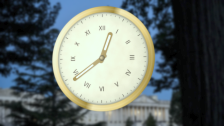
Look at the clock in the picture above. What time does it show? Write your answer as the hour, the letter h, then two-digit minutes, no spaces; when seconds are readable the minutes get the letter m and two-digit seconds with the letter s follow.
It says 12h39
